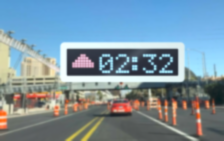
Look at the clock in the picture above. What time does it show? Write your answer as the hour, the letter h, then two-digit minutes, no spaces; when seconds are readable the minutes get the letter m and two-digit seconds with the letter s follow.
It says 2h32
